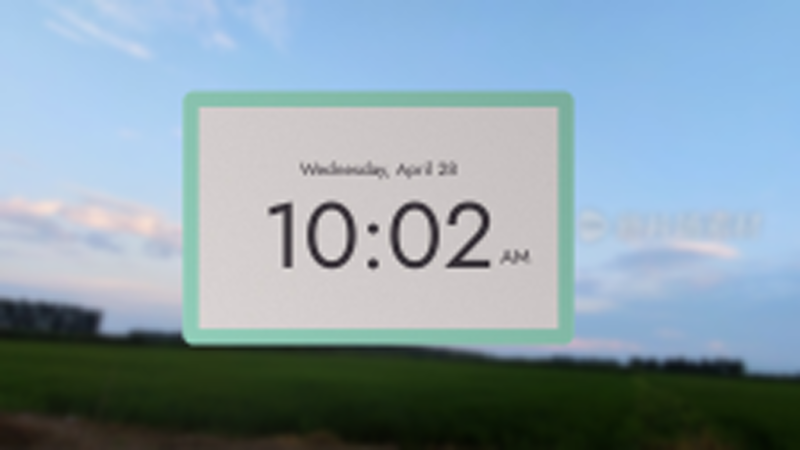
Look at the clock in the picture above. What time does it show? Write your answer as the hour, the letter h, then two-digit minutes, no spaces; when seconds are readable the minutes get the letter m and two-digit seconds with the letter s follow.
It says 10h02
